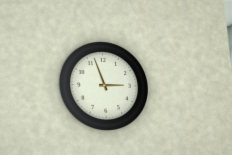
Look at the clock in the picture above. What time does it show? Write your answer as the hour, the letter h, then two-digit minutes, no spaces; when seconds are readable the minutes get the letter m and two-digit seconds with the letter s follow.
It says 2h57
